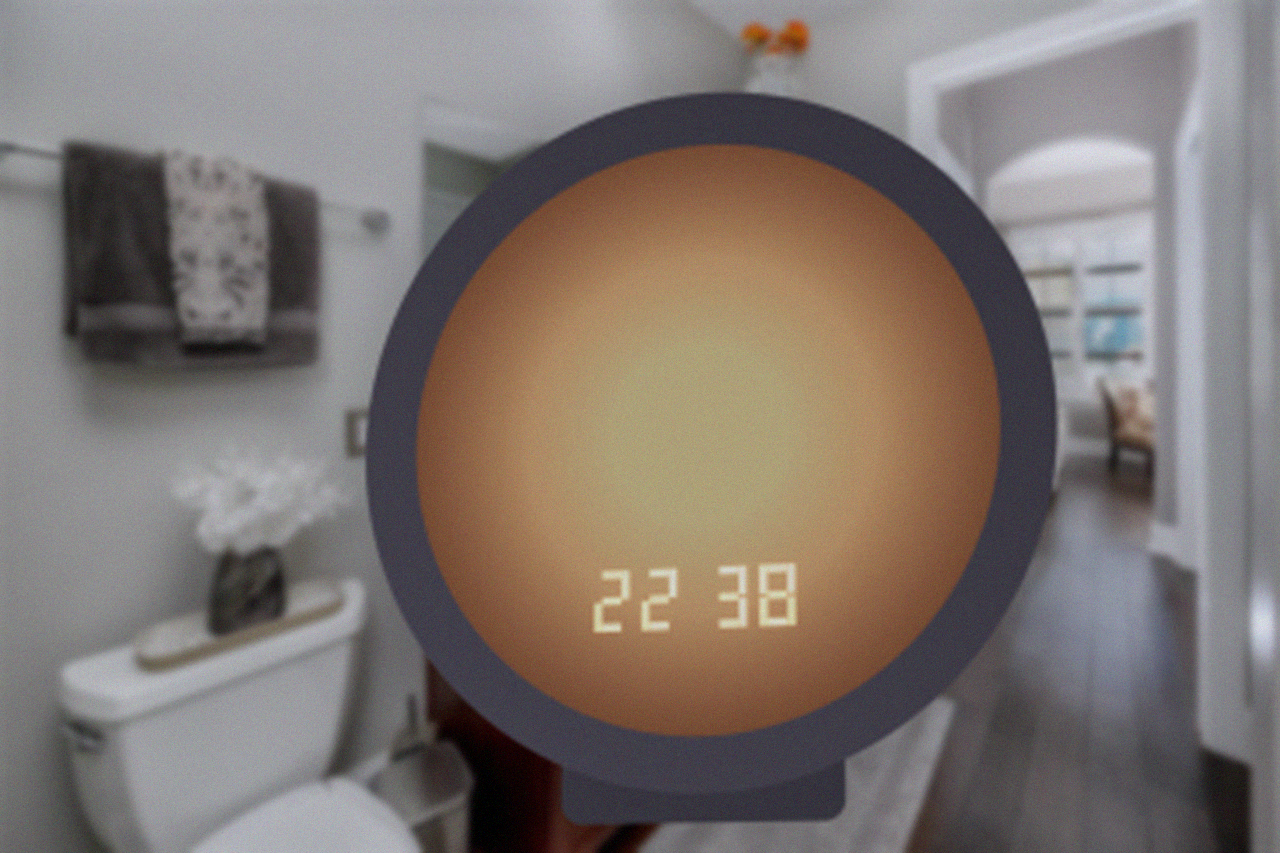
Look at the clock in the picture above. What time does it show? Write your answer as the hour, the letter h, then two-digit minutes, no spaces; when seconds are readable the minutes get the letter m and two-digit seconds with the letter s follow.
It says 22h38
